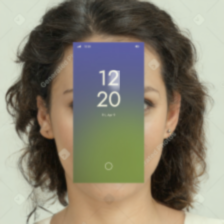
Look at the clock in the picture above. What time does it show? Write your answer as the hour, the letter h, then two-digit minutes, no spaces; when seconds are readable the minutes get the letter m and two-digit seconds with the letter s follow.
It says 12h20
